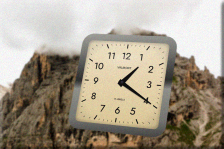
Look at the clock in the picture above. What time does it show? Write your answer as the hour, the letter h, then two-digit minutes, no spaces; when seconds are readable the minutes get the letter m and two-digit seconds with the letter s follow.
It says 1h20
